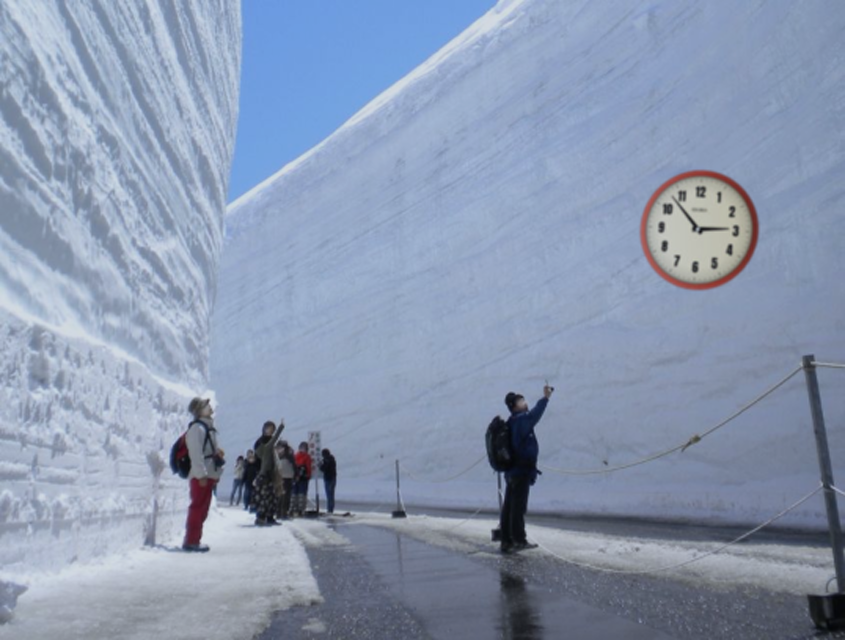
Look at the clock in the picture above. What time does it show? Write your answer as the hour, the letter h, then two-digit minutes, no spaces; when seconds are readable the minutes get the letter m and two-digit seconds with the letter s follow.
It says 2h53
